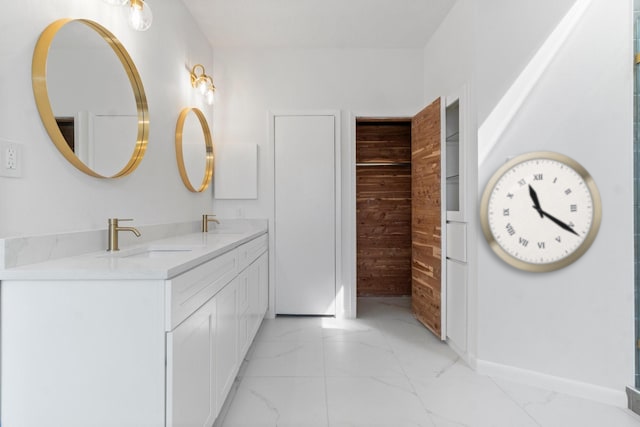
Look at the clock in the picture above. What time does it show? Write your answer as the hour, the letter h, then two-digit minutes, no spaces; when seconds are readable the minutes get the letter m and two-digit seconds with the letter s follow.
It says 11h21
